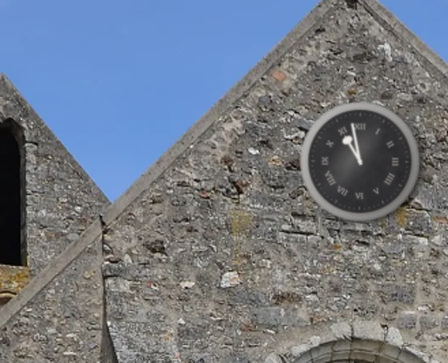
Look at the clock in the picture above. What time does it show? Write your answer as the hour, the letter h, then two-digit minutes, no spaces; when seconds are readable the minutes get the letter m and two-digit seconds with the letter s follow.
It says 10h58
